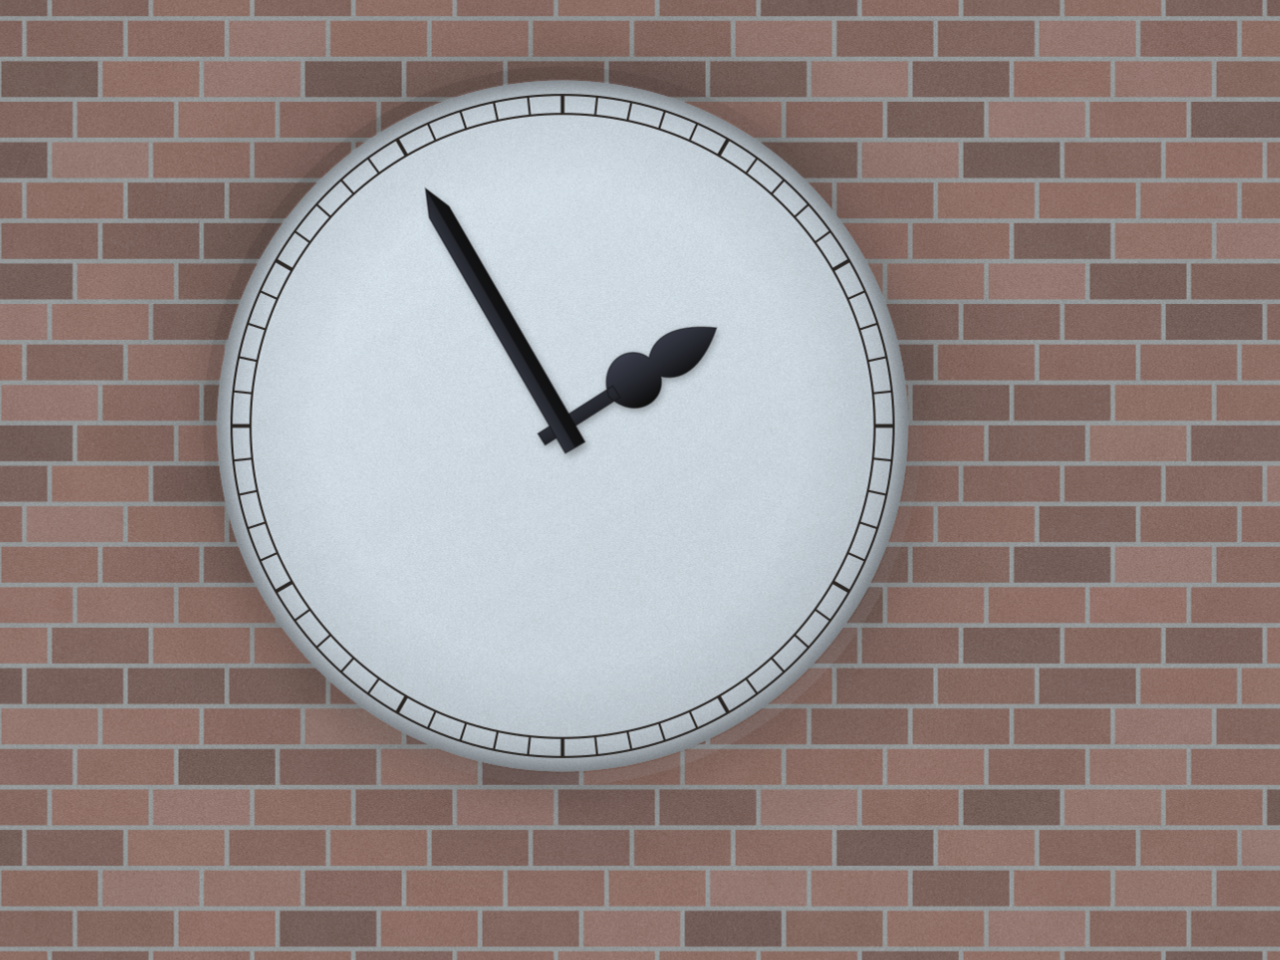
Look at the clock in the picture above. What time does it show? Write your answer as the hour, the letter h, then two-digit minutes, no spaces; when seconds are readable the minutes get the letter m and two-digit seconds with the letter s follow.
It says 1h55
